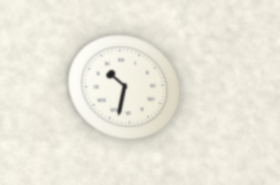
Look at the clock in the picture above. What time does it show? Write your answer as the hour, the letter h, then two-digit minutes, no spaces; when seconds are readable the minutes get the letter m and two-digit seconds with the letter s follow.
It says 10h33
